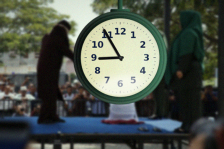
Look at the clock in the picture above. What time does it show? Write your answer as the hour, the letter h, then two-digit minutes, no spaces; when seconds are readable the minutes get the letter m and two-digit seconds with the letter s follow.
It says 8h55
